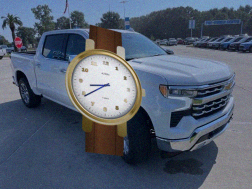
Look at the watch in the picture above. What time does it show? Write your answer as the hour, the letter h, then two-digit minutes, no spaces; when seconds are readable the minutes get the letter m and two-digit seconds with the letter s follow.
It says 8h39
